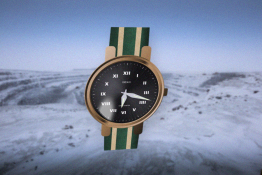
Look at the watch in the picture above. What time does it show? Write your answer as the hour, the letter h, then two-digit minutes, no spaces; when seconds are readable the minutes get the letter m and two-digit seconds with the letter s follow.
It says 6h18
